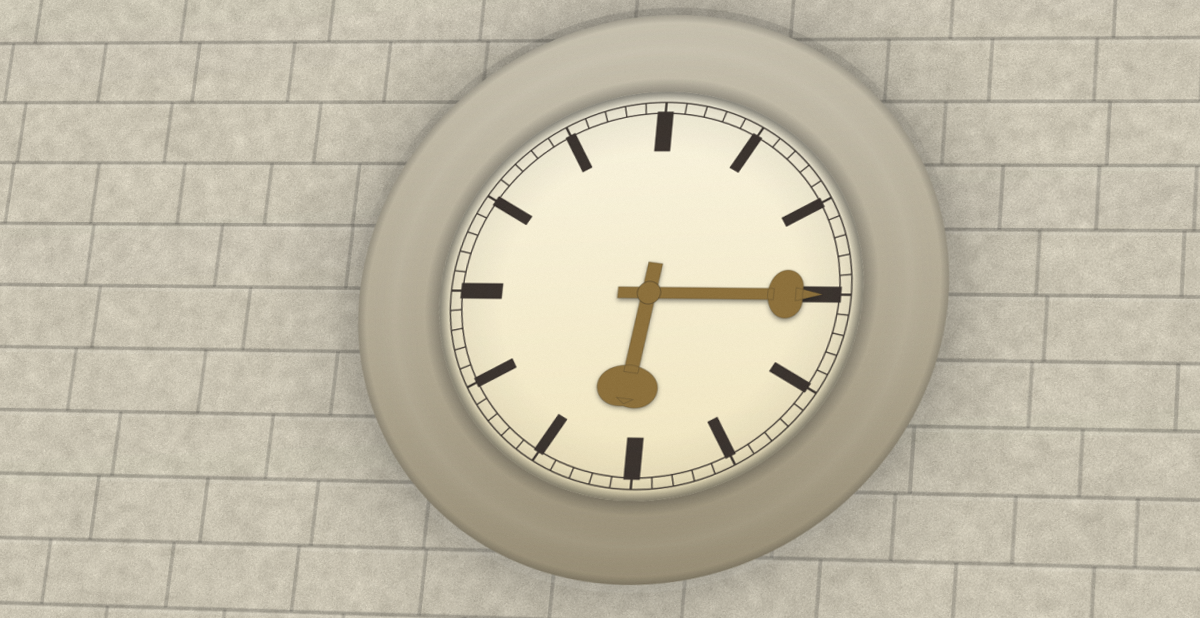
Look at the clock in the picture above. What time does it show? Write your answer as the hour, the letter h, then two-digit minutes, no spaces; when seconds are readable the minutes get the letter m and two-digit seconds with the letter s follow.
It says 6h15
